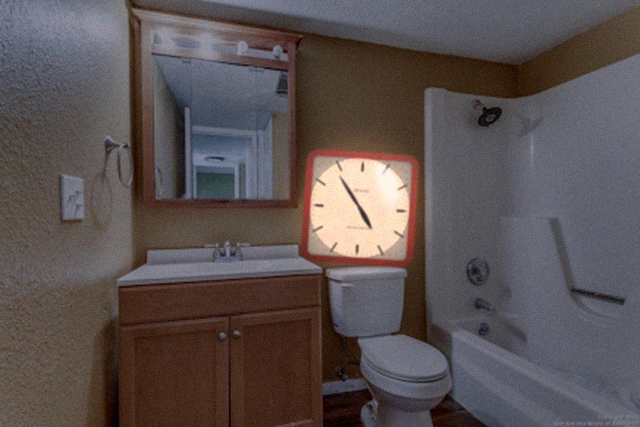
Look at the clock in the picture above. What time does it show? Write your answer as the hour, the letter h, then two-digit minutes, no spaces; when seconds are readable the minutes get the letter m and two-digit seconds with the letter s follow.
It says 4h54
